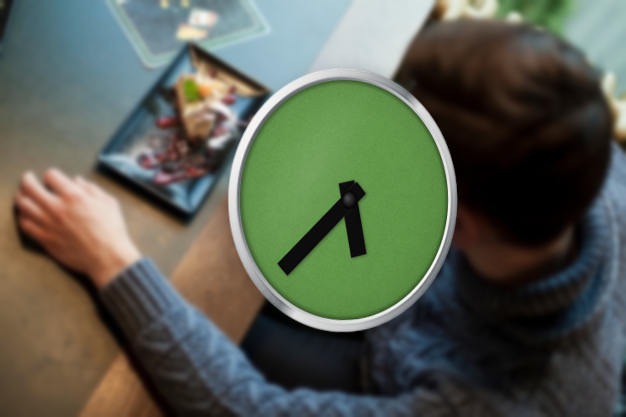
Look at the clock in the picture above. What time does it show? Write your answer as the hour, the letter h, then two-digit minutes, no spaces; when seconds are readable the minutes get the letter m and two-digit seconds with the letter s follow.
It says 5h38
